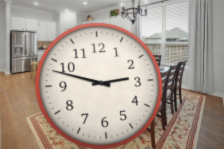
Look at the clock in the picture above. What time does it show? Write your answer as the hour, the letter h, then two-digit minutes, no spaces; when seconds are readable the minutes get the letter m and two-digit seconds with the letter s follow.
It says 2h48
